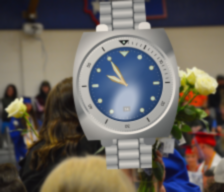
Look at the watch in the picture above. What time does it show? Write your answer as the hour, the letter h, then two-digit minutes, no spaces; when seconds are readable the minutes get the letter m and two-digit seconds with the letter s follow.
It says 9h55
